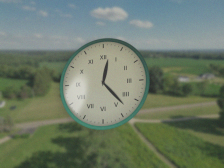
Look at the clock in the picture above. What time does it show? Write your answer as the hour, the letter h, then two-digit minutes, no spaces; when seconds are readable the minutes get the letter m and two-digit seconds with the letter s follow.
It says 12h23
